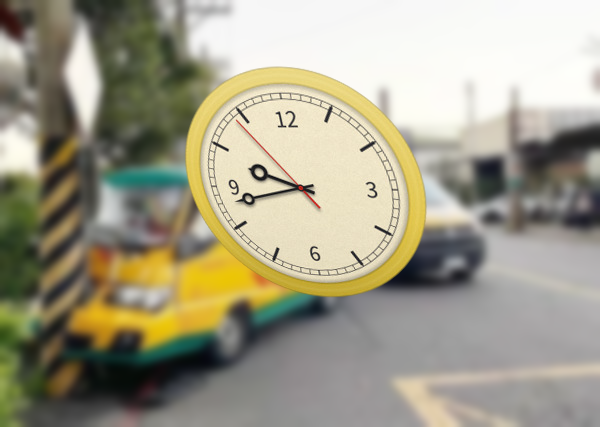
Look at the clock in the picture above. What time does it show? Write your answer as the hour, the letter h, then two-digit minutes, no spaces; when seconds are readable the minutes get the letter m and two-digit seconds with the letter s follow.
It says 9h42m54s
